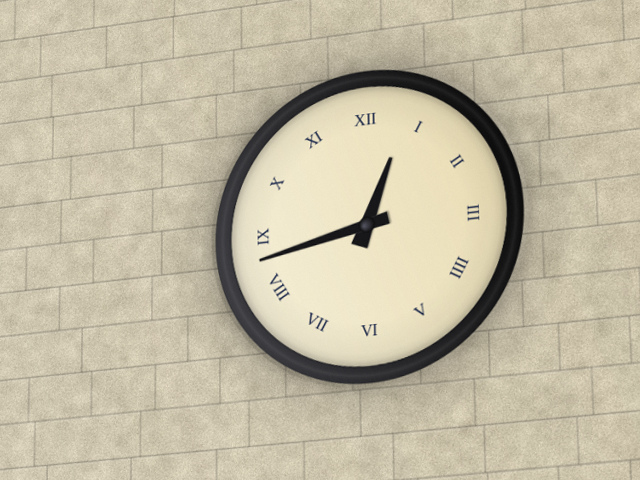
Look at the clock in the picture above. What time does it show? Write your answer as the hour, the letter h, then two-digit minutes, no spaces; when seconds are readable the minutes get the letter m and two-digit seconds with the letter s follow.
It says 12h43
